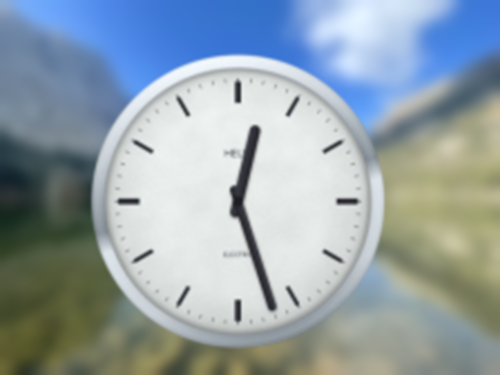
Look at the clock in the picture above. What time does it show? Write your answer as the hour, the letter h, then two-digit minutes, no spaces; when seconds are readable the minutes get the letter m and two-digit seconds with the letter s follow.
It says 12h27
